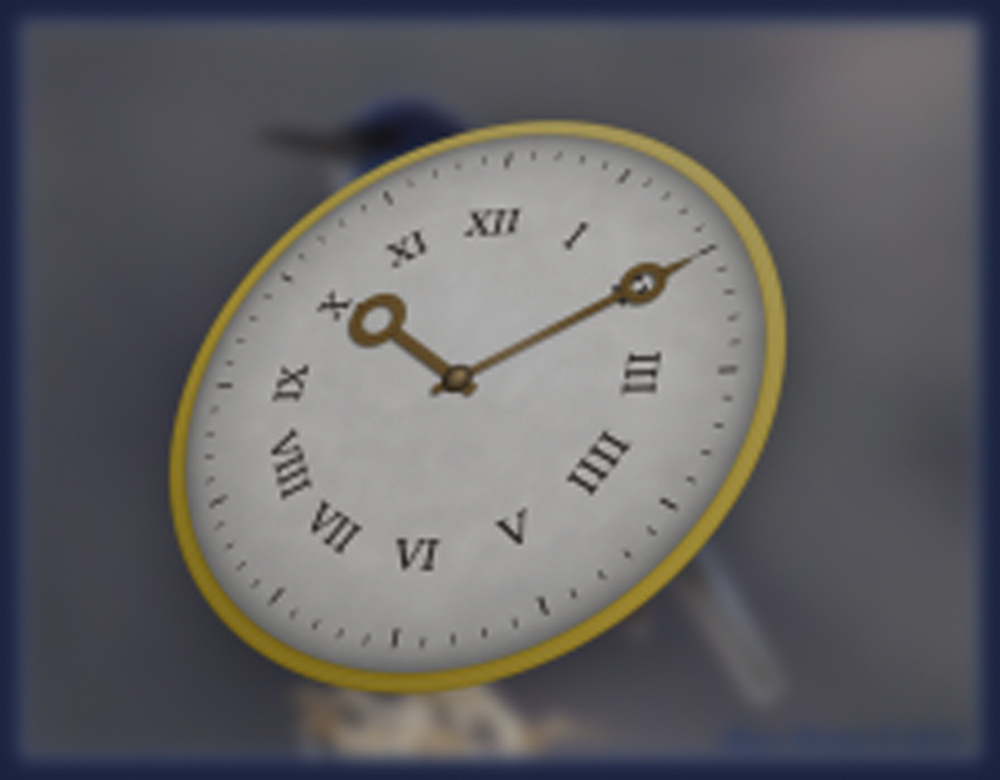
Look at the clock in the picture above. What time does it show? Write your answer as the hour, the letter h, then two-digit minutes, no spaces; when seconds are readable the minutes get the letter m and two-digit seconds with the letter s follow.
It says 10h10
